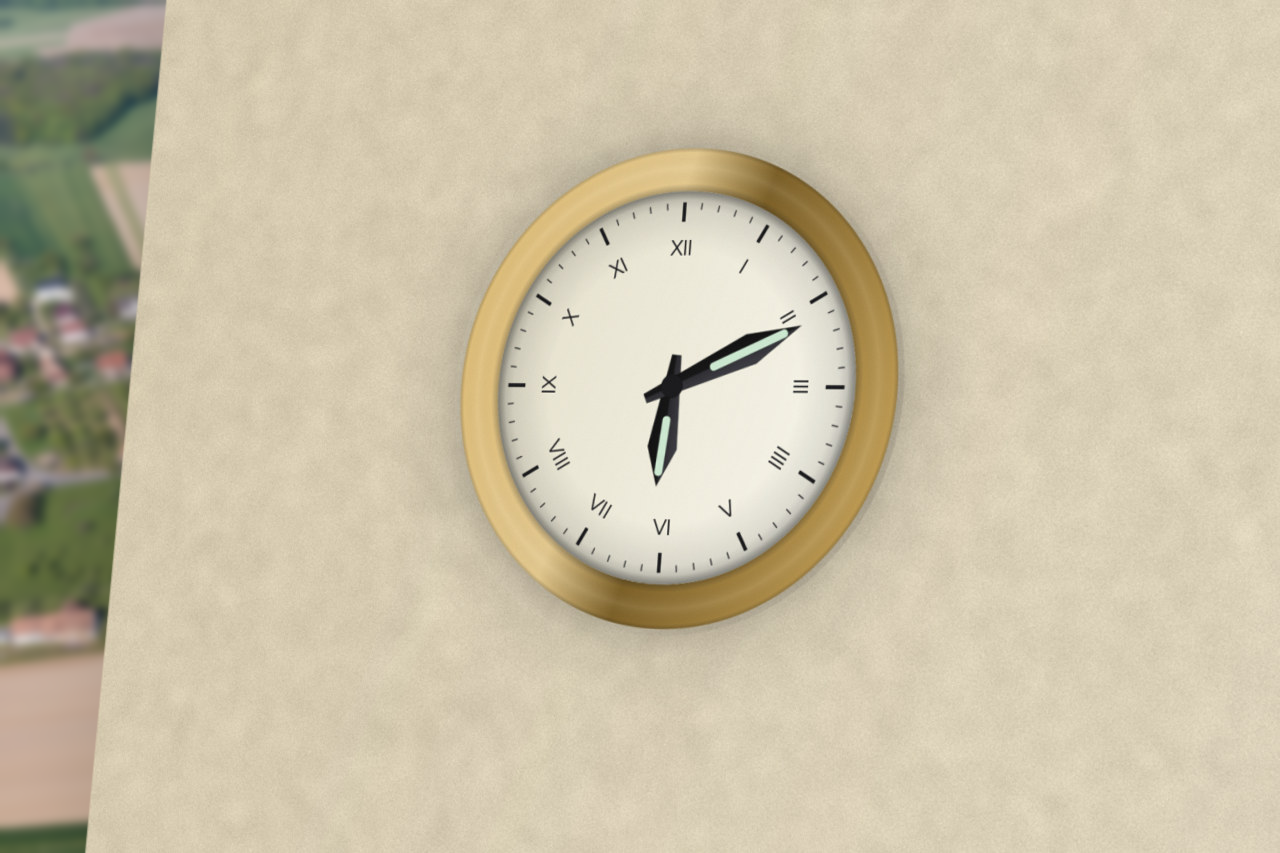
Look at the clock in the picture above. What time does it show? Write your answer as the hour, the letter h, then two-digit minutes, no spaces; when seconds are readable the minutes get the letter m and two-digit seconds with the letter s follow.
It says 6h11
